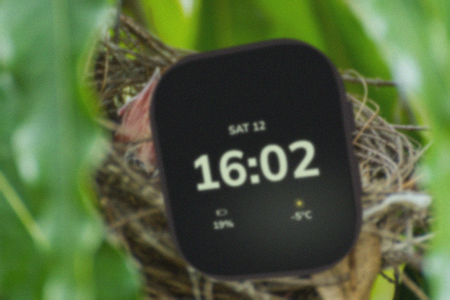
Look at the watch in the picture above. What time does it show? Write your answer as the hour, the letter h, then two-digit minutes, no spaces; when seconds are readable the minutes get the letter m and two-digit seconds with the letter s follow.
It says 16h02
